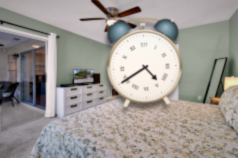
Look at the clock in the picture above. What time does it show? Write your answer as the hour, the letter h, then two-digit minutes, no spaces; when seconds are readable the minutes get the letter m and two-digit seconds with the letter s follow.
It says 4h40
